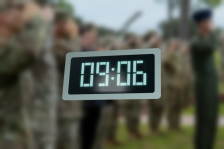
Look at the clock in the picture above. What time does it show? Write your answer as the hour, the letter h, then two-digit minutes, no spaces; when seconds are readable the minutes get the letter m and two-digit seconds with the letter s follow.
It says 9h06
